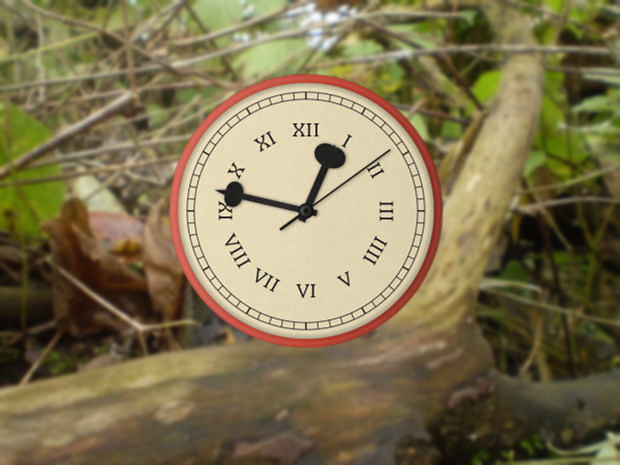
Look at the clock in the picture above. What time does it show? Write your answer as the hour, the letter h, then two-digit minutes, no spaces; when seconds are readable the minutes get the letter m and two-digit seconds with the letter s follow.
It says 12h47m09s
